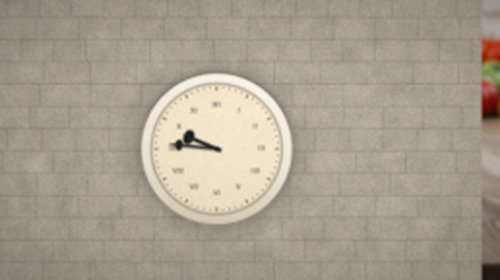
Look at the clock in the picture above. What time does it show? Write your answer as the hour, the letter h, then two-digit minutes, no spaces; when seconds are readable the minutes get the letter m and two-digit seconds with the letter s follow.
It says 9h46
